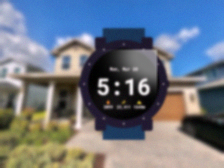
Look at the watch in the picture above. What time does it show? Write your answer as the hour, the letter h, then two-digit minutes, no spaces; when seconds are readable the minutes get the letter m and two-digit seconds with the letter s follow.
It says 5h16
